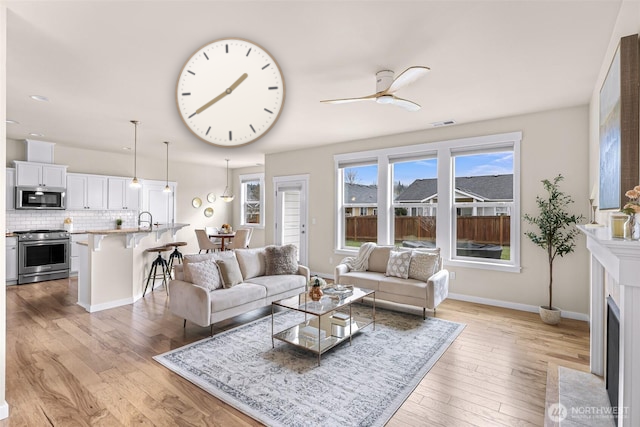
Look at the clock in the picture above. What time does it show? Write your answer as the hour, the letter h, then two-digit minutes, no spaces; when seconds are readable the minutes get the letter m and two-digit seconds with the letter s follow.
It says 1h40
